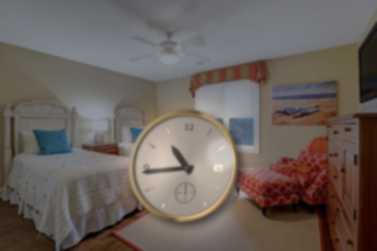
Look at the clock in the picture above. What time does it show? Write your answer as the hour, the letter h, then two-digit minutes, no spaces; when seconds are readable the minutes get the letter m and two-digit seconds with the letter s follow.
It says 10h44
